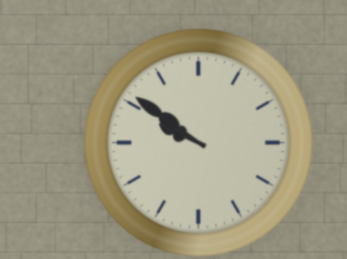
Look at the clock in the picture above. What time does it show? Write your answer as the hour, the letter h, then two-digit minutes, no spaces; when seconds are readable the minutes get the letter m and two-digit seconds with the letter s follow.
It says 9h51
